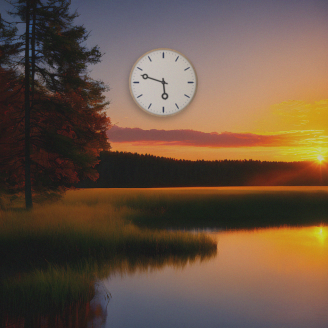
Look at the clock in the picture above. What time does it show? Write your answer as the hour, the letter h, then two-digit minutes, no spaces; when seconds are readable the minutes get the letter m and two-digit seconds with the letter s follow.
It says 5h48
